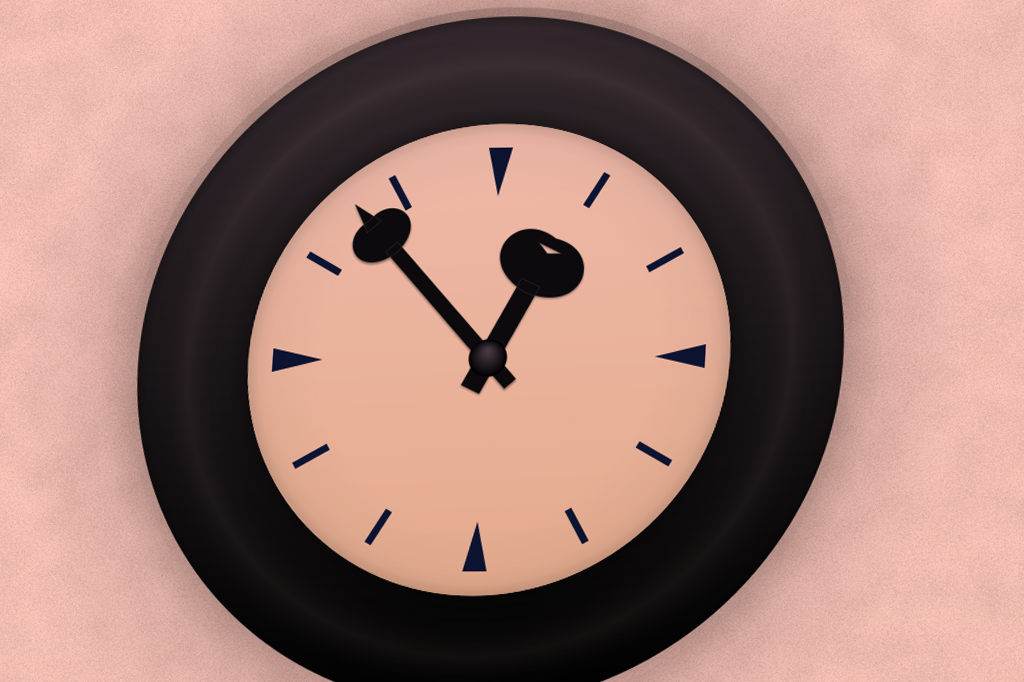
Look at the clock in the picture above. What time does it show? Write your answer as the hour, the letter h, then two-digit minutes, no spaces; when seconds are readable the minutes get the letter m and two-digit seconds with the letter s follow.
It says 12h53
